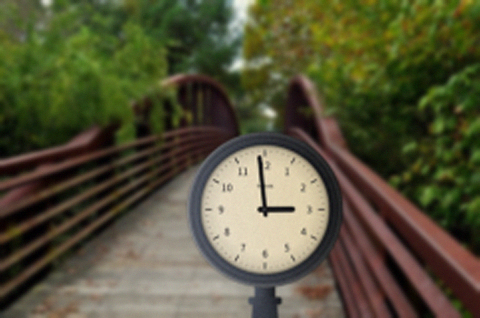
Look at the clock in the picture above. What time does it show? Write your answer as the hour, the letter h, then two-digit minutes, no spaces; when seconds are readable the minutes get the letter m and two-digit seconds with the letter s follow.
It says 2h59
